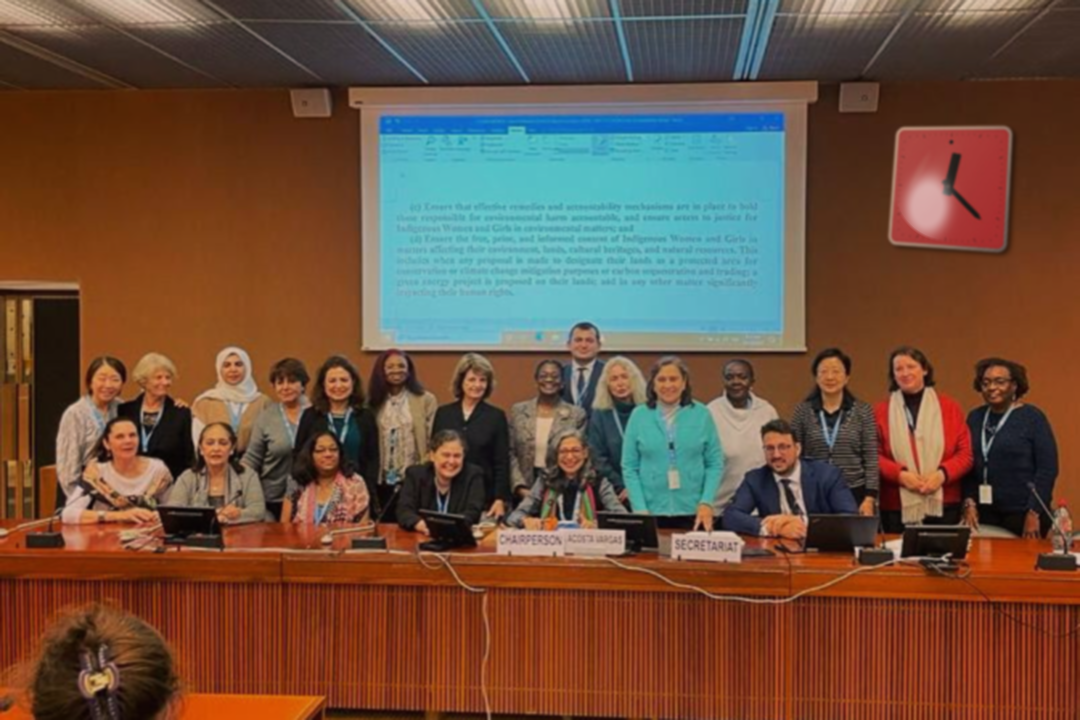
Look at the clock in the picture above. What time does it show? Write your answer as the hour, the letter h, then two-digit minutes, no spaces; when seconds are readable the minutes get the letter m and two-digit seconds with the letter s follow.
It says 12h22
